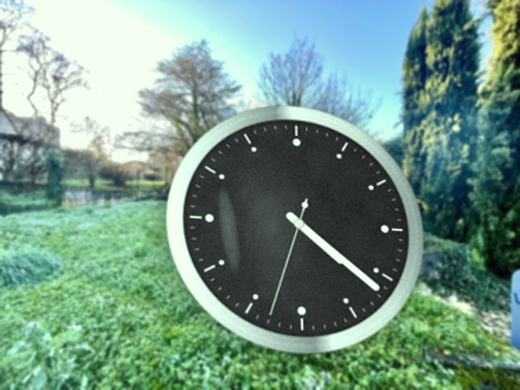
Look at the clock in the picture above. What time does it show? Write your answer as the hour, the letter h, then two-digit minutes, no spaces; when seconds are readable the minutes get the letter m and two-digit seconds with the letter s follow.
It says 4h21m33s
